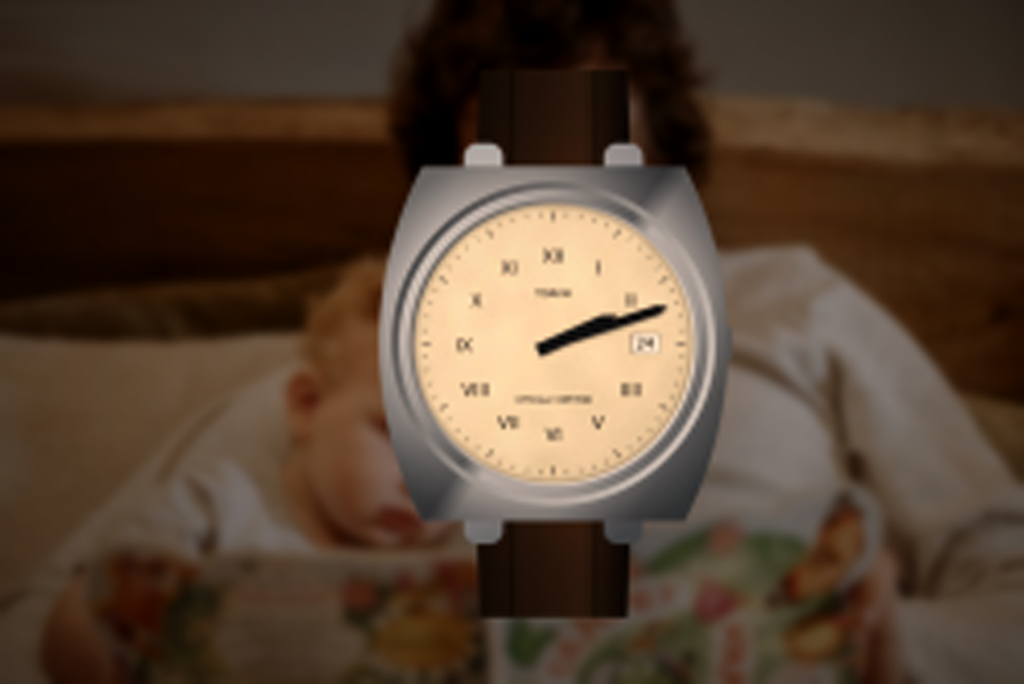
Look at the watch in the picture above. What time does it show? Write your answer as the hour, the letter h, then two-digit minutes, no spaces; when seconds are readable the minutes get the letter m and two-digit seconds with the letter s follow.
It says 2h12
